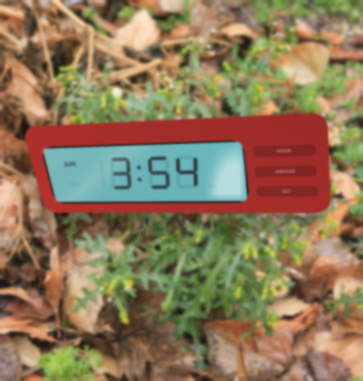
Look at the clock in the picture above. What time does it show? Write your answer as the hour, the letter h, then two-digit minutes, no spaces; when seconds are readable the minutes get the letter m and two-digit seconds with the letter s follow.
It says 3h54
